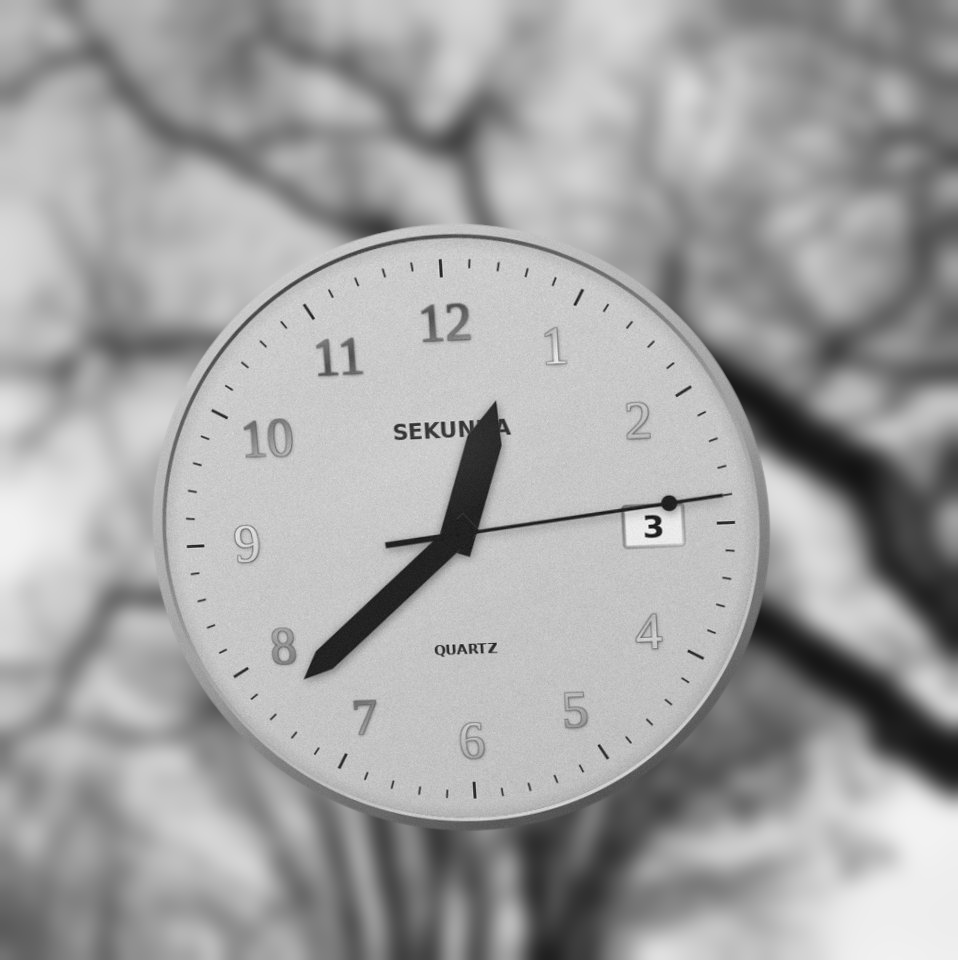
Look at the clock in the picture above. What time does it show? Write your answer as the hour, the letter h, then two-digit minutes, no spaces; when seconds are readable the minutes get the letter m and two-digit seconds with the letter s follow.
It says 12h38m14s
